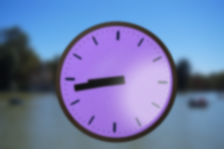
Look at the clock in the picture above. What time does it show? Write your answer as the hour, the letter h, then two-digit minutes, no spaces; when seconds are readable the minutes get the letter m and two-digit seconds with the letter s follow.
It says 8h43
